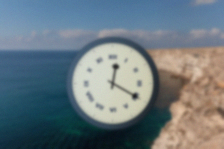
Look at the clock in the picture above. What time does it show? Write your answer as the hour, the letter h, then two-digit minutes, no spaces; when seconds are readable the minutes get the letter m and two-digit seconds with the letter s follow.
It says 12h20
